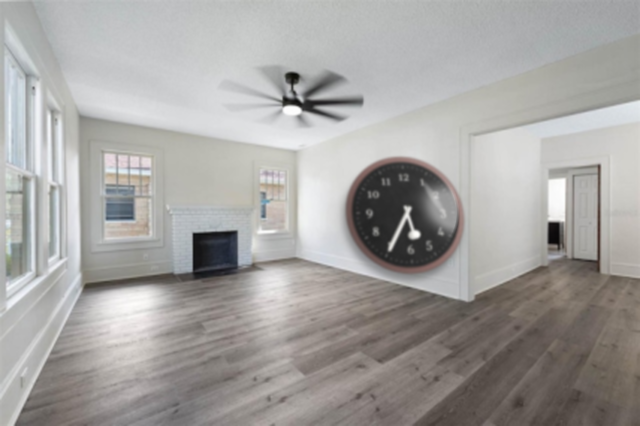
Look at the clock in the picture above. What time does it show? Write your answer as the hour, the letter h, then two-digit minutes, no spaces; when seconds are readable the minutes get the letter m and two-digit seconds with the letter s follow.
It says 5h35
